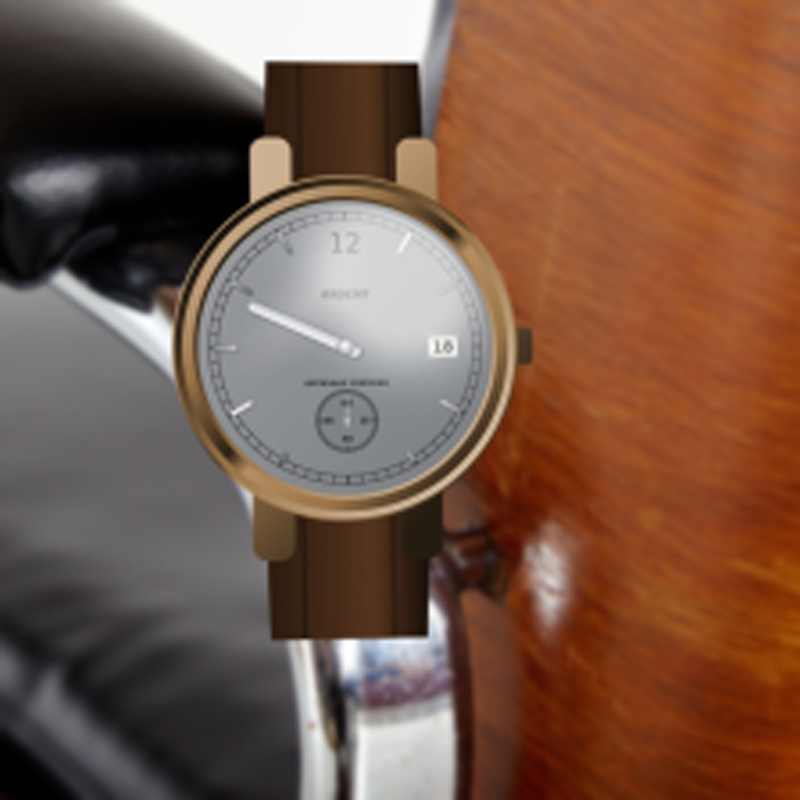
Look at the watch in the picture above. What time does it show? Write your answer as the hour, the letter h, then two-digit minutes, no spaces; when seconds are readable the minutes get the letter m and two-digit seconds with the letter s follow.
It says 9h49
